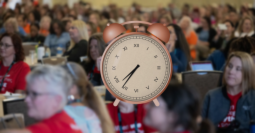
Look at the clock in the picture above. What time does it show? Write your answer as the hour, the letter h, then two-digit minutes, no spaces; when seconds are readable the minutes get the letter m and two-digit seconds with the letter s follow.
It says 7h36
